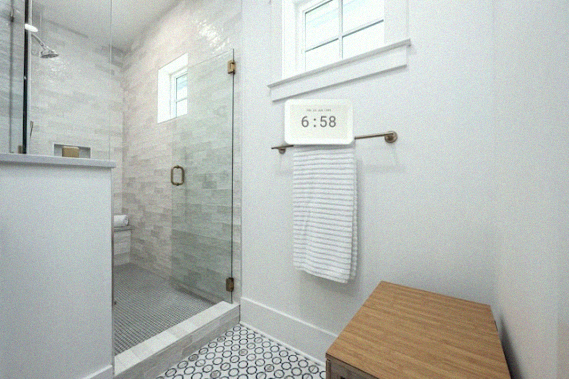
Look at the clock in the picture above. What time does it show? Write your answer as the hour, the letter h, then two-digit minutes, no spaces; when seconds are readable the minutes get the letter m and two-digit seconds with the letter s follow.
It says 6h58
